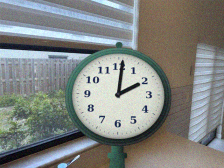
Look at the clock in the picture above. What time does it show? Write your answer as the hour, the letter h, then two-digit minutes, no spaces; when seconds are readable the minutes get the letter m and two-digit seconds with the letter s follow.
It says 2h01
